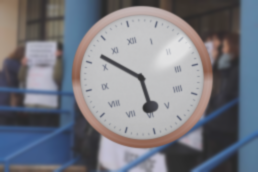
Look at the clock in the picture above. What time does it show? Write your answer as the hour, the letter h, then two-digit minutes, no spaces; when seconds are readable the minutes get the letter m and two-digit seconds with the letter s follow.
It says 5h52
